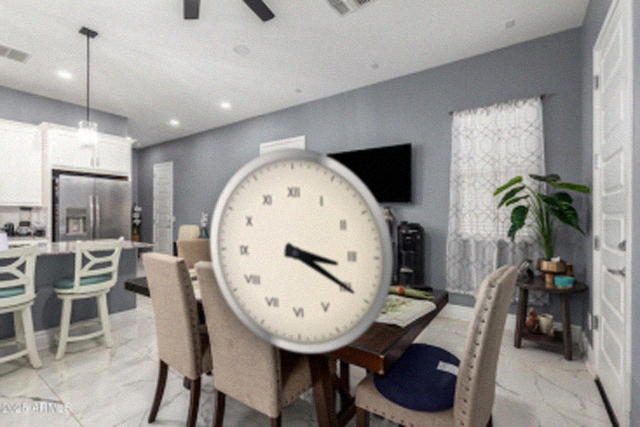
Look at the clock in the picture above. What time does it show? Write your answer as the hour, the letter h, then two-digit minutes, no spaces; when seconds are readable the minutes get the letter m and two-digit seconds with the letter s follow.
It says 3h20
